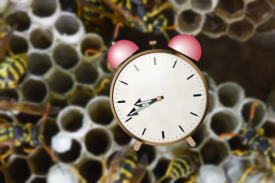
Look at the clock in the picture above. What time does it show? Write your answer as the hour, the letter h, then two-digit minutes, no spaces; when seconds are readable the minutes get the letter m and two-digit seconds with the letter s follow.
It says 8h41
